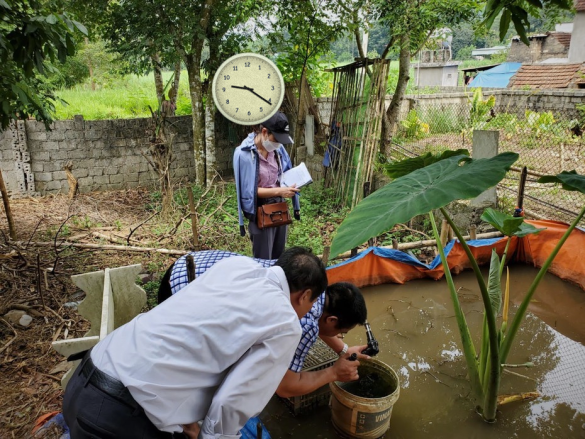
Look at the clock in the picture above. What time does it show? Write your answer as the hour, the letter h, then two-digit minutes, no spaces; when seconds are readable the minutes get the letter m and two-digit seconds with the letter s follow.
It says 9h21
